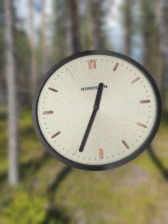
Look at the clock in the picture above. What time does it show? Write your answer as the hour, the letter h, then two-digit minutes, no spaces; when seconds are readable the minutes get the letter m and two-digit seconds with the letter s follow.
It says 12h34
